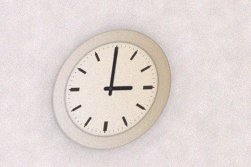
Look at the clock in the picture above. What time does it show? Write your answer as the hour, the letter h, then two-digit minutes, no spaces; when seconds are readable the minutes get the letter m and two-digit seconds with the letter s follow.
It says 3h00
